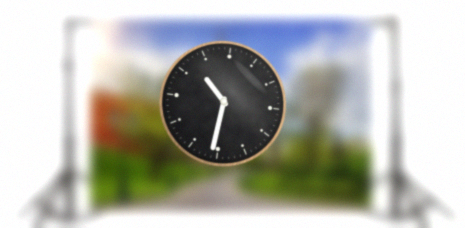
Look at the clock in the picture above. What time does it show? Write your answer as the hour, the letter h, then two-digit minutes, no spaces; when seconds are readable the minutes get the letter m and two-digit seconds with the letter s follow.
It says 10h31
